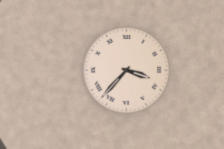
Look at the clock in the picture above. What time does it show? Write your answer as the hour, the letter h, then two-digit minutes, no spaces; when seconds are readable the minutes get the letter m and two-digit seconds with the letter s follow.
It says 3h37
